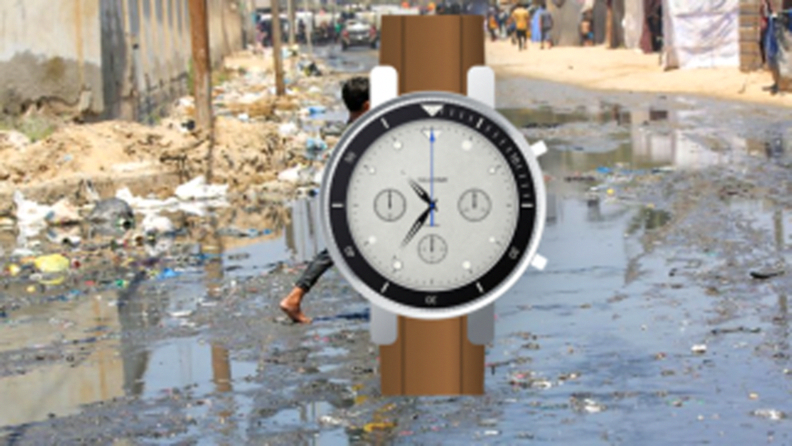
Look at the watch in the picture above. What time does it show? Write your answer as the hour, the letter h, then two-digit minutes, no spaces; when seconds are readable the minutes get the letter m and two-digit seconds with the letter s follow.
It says 10h36
